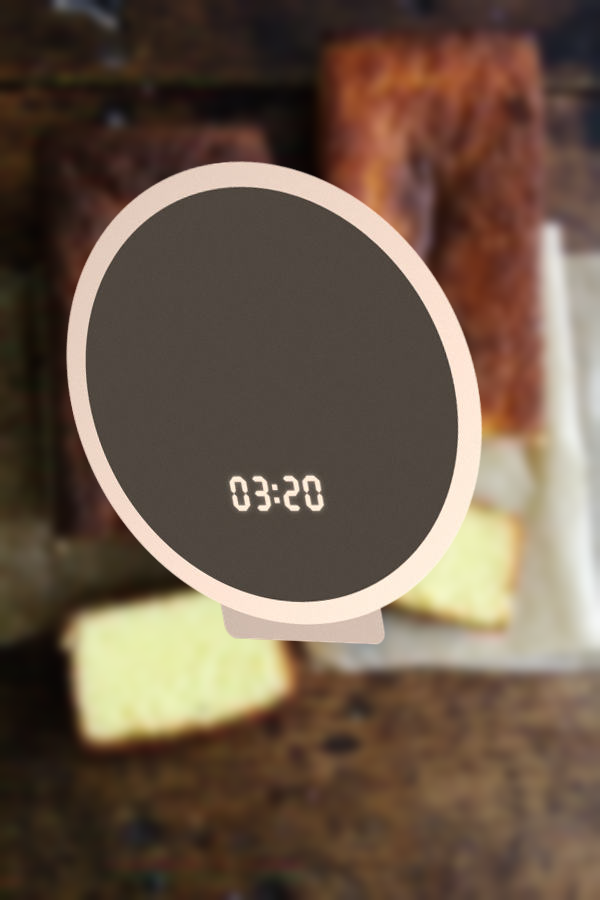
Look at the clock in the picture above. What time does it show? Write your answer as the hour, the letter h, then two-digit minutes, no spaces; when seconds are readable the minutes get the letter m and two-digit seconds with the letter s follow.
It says 3h20
